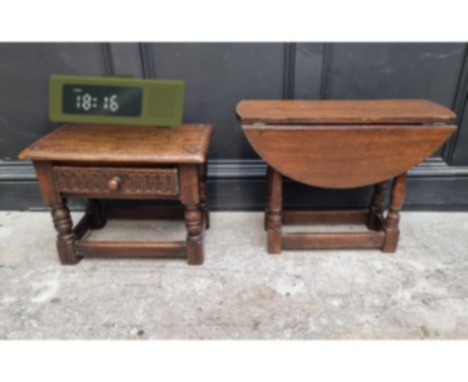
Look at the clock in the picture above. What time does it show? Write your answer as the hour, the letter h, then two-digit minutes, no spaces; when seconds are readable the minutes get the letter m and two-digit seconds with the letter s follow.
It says 18h16
